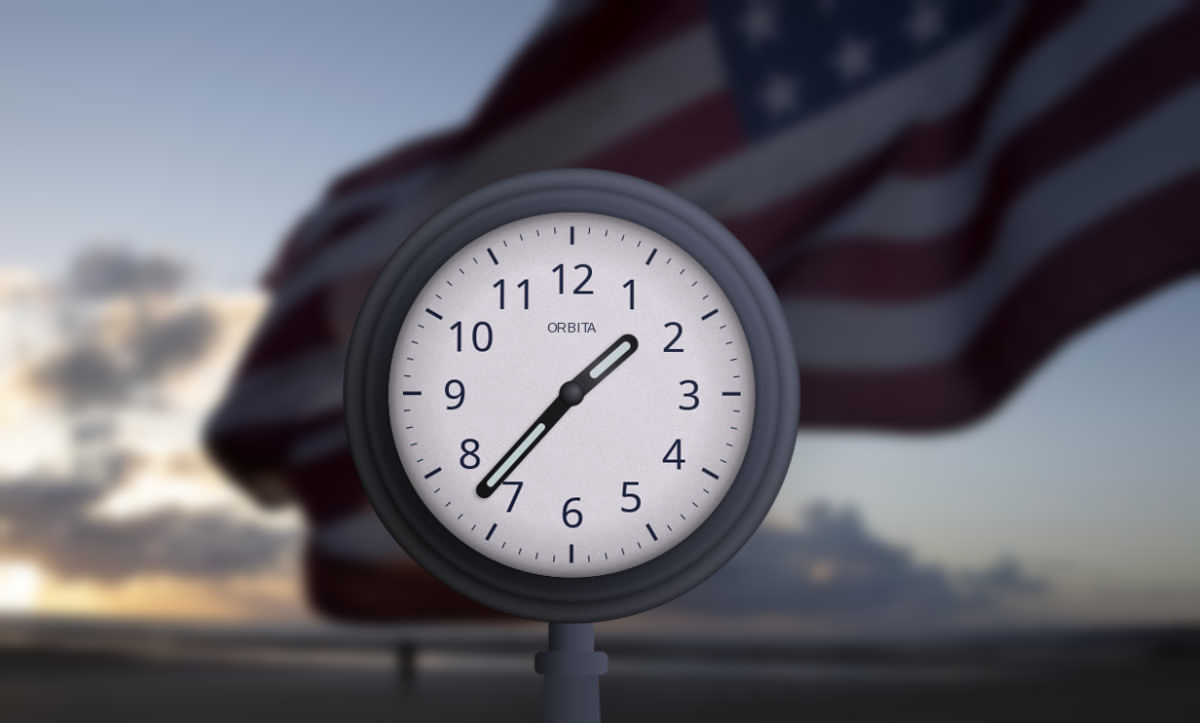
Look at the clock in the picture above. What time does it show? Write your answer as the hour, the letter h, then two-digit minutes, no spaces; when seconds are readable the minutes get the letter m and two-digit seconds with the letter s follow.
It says 1h37
